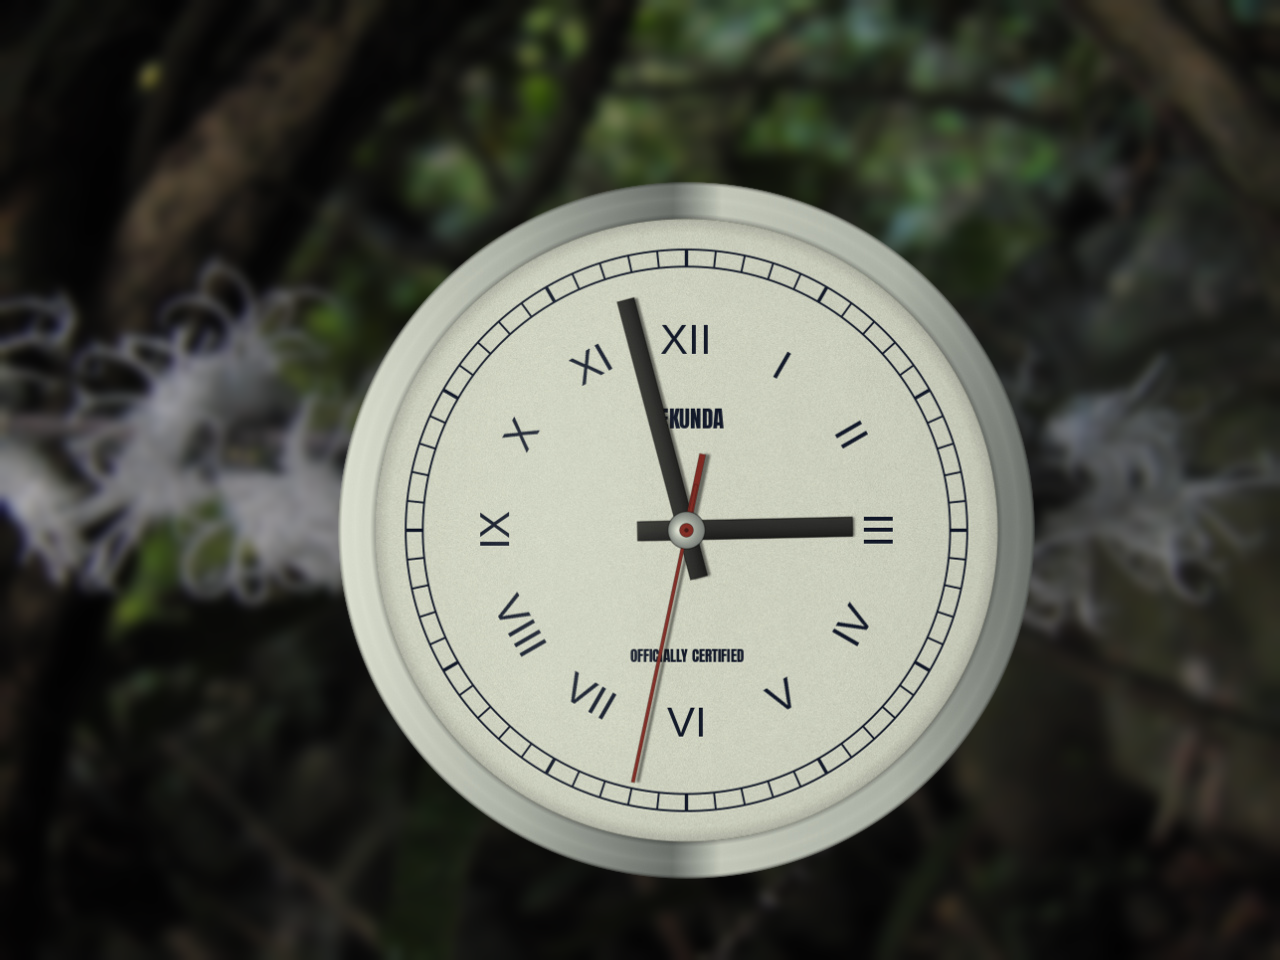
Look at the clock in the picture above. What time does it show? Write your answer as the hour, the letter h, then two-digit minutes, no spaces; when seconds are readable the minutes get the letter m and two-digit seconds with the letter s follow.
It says 2h57m32s
